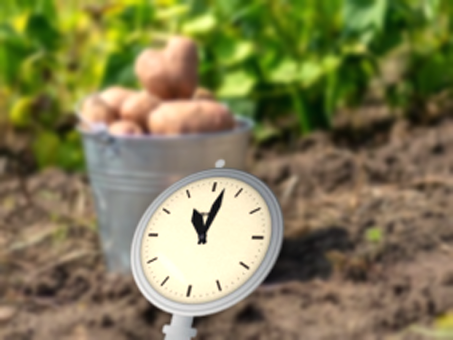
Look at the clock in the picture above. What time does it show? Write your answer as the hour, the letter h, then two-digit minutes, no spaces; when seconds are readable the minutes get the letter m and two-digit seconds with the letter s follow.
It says 11h02
